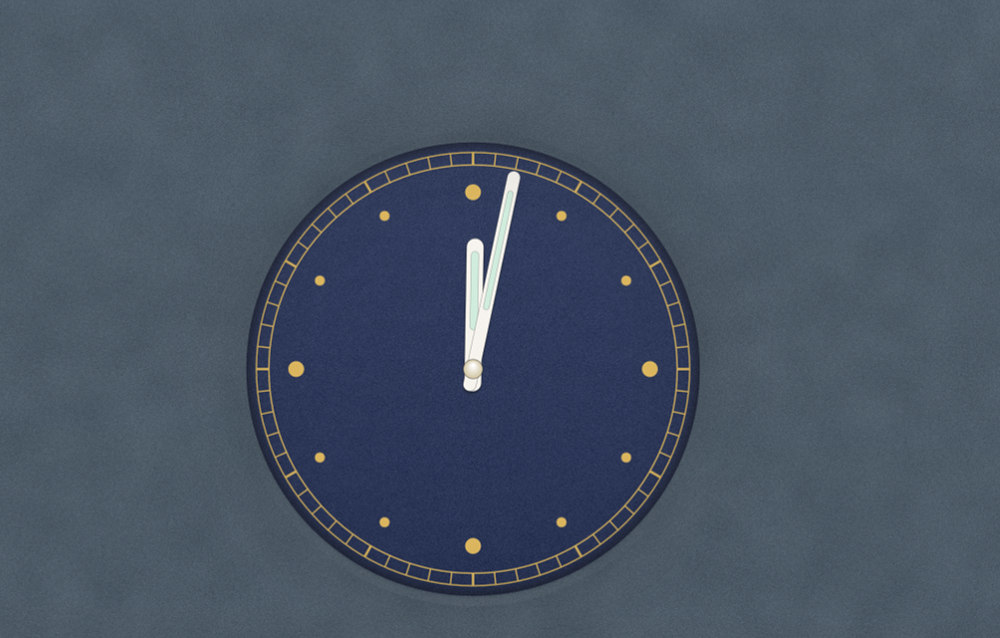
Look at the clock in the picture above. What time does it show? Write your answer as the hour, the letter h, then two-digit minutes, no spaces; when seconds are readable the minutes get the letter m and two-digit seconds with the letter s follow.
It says 12h02
